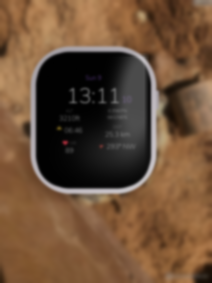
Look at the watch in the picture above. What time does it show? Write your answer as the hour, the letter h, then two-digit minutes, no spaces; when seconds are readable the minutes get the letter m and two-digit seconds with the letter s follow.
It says 13h11
